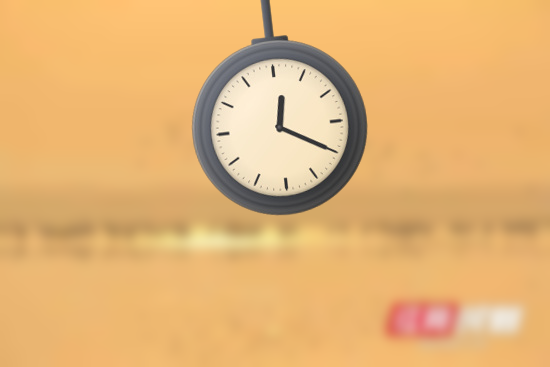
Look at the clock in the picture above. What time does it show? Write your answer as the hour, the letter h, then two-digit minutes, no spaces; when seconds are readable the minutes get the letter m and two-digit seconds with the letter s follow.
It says 12h20
